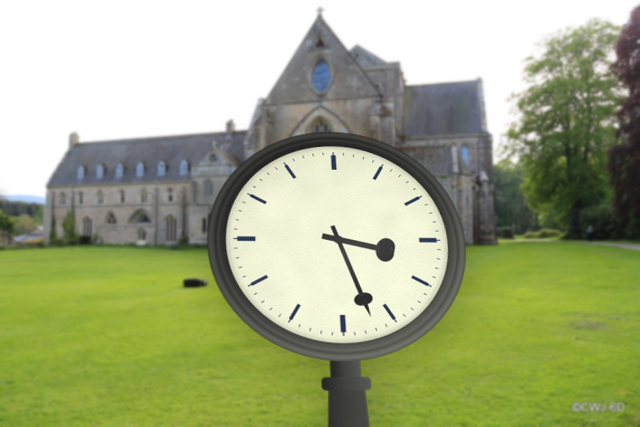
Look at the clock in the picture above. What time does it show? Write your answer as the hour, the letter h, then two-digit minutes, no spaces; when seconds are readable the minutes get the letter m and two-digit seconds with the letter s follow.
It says 3h27
